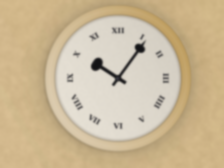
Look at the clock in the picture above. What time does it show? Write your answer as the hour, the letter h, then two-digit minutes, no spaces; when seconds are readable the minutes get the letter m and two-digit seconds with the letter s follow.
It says 10h06
